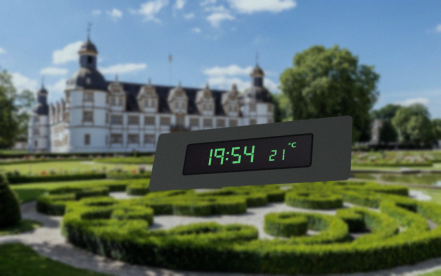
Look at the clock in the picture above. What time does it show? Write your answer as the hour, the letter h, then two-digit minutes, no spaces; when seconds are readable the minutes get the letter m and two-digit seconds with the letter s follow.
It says 19h54
